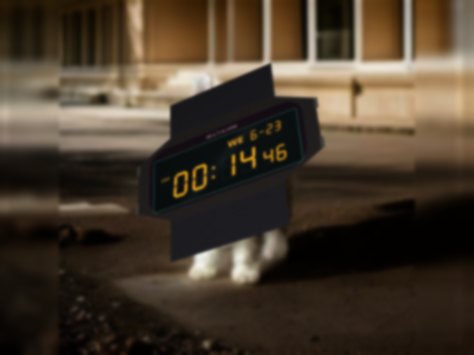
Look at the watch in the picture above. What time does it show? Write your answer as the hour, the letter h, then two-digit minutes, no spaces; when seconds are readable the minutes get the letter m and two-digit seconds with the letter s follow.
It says 0h14m46s
